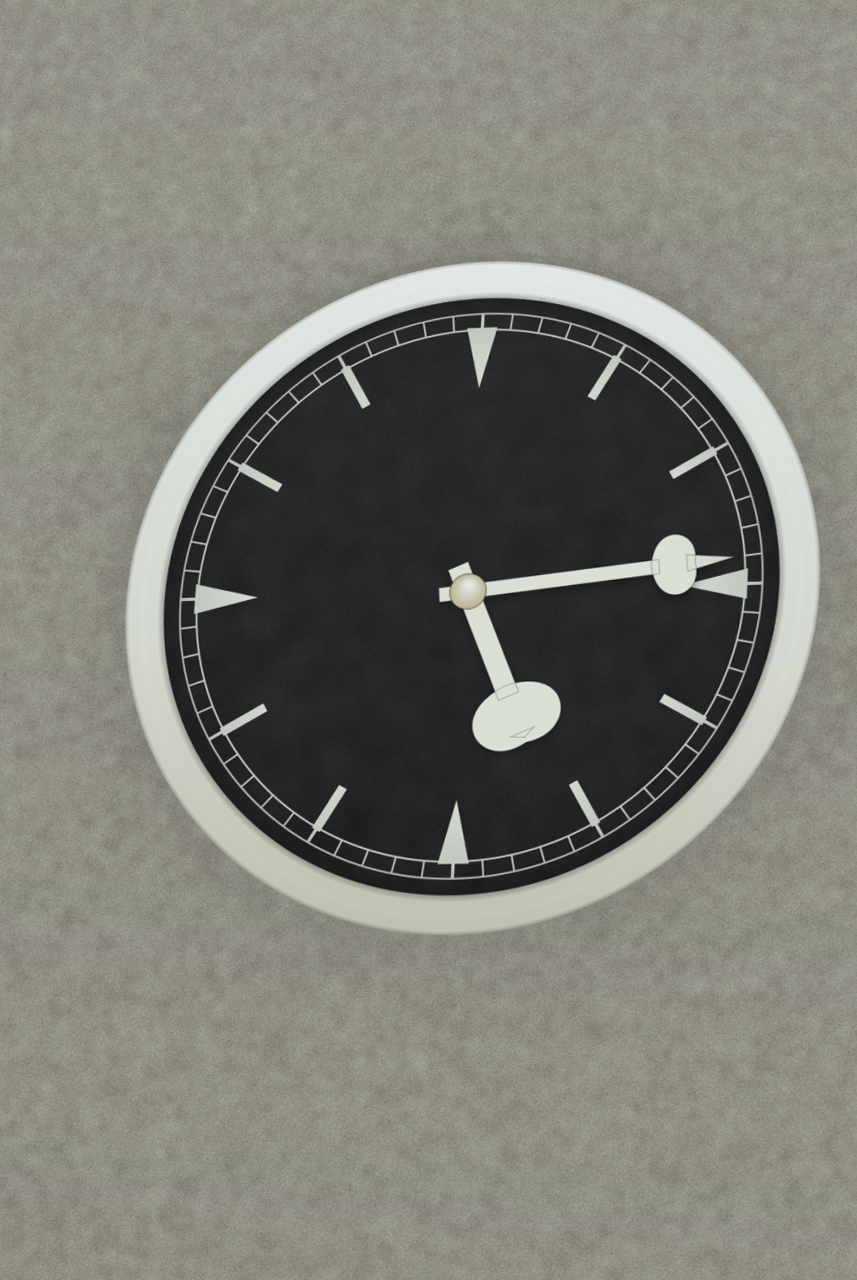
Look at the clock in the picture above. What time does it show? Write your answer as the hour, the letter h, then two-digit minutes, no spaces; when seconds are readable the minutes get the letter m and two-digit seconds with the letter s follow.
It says 5h14
